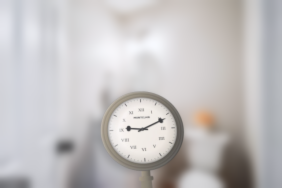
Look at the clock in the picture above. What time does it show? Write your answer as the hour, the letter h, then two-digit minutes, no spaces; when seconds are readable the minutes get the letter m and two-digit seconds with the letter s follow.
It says 9h11
